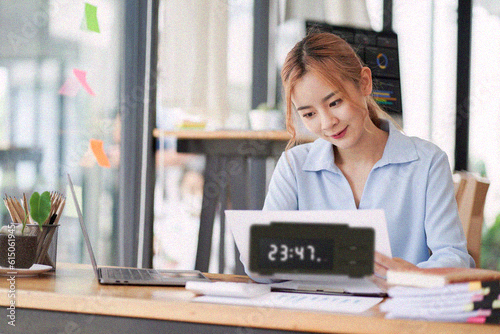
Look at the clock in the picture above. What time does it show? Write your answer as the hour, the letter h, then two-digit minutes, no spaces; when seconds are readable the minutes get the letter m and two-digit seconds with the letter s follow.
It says 23h47
